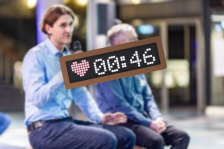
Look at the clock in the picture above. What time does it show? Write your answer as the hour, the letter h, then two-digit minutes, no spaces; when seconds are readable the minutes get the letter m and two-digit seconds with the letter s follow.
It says 0h46
